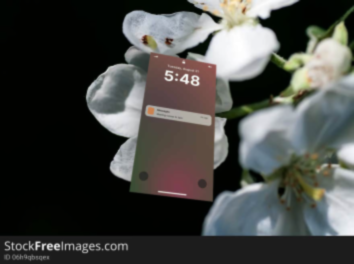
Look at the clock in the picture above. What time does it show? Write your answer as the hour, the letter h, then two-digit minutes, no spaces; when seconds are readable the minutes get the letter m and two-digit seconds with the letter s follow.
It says 5h48
